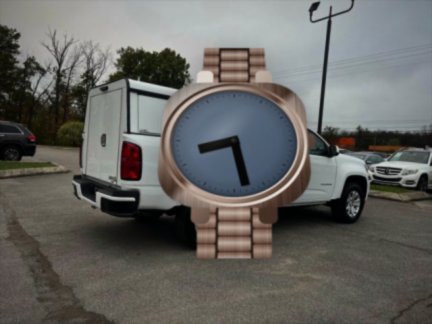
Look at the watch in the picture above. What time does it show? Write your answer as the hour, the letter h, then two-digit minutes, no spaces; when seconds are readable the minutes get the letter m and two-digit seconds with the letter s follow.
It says 8h28
